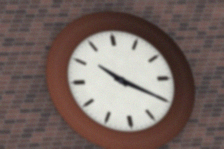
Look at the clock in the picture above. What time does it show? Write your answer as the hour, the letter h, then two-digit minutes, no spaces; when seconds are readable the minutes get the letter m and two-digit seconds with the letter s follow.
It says 10h20
